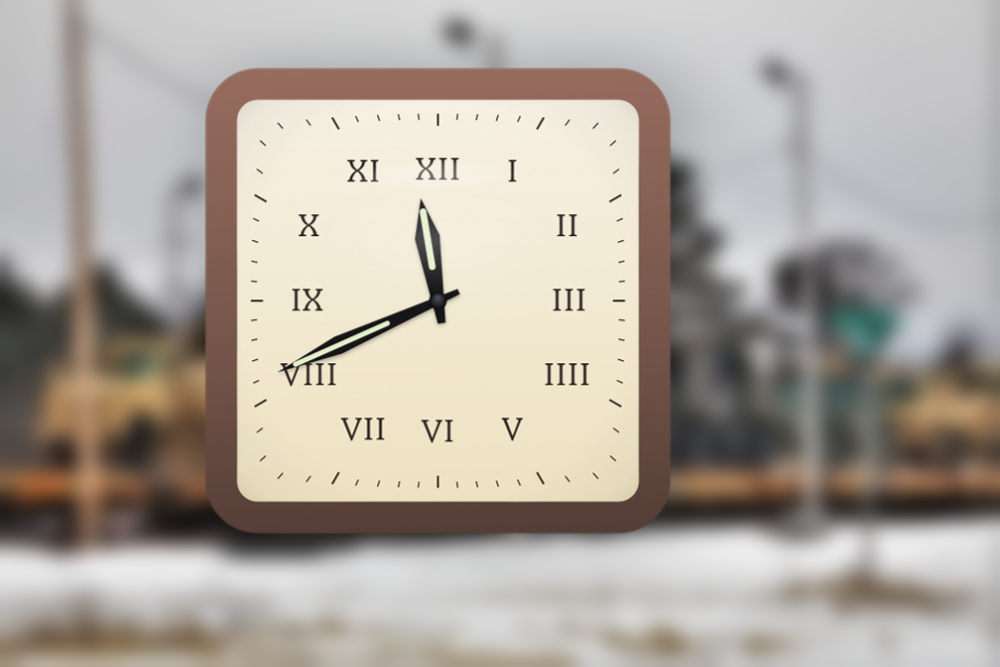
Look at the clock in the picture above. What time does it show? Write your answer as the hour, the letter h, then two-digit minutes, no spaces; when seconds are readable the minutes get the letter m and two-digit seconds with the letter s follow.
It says 11h41
